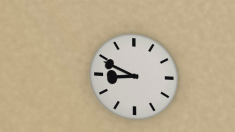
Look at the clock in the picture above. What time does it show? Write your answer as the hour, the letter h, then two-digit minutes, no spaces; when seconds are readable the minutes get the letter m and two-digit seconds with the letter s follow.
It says 8h49
